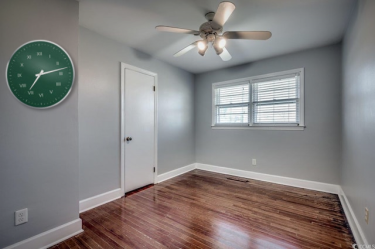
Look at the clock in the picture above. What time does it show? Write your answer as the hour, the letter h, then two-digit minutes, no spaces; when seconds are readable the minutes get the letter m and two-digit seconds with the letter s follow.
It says 7h13
